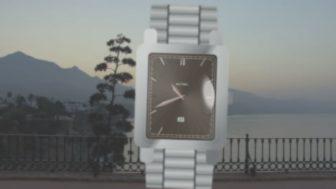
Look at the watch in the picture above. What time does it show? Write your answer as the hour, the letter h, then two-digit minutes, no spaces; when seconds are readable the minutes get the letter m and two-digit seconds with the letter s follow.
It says 10h41
